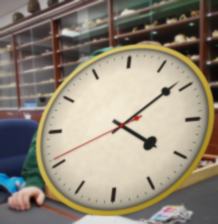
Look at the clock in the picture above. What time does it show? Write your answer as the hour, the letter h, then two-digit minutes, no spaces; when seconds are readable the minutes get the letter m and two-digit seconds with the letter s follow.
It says 4h08m41s
